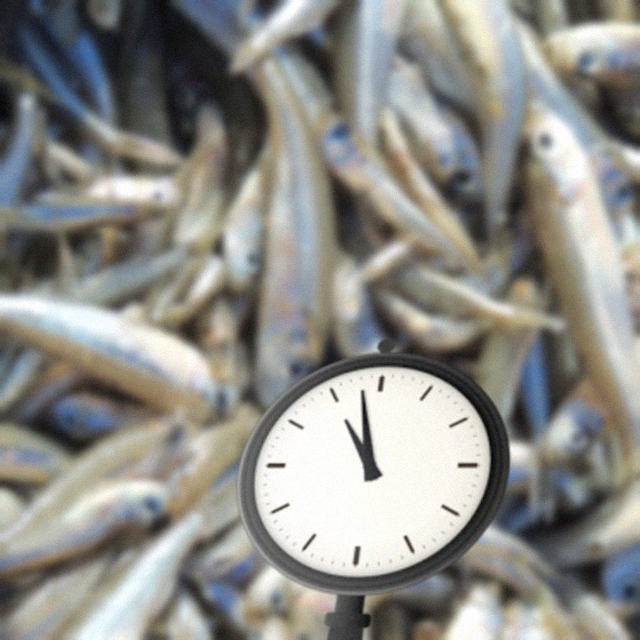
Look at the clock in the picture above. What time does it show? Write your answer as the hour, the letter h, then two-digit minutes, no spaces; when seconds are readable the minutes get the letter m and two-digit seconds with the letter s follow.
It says 10h58
